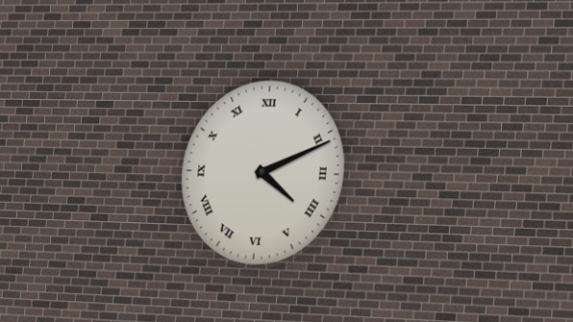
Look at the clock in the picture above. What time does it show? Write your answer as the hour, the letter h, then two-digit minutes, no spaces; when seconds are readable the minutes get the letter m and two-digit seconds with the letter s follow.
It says 4h11
